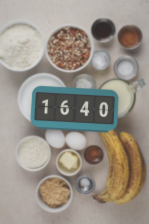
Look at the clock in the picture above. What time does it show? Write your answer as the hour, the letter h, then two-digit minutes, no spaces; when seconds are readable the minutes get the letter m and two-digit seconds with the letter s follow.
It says 16h40
